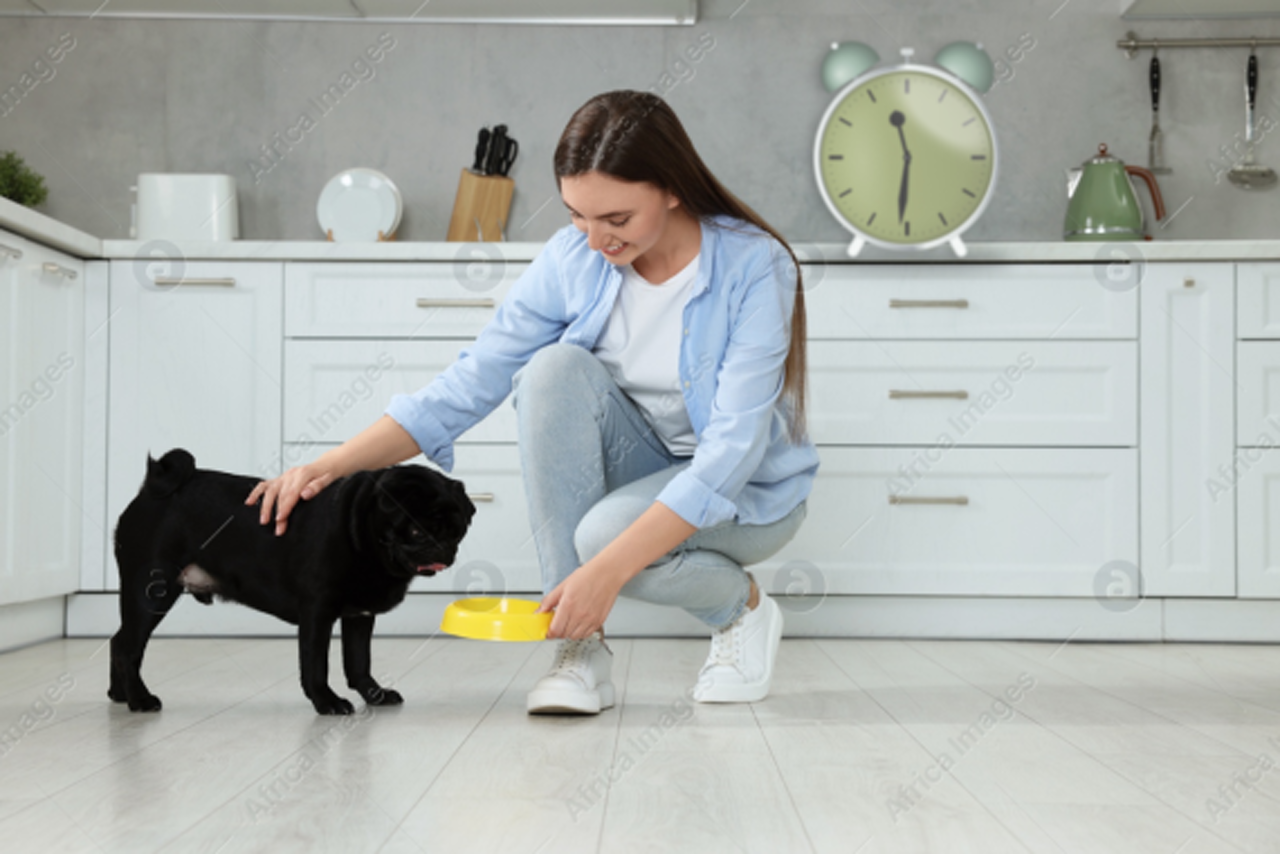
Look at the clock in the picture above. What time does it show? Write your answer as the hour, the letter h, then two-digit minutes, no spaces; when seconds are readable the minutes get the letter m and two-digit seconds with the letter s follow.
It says 11h31
